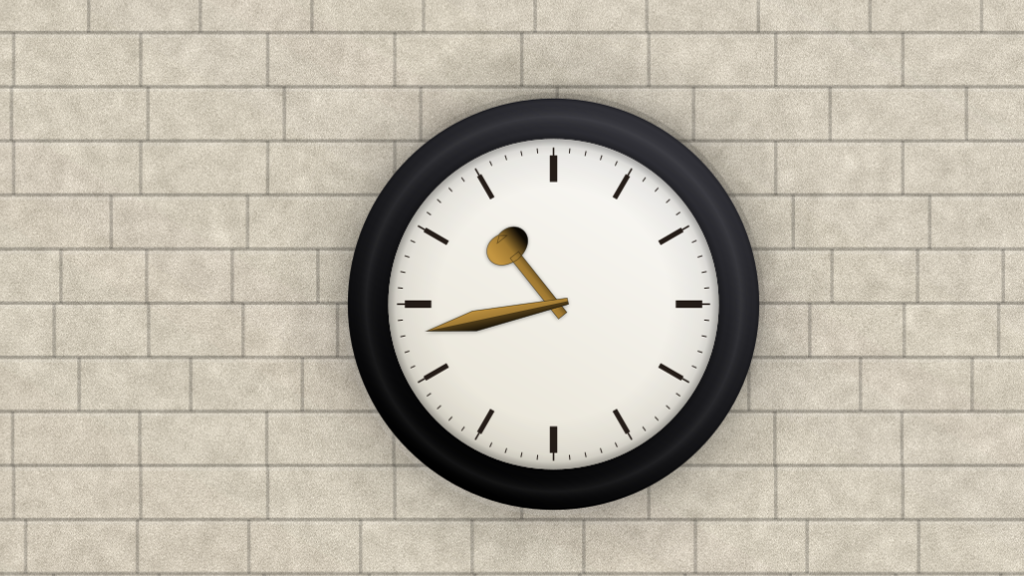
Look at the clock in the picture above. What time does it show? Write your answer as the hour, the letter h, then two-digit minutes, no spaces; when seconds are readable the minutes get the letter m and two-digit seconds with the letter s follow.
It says 10h43
